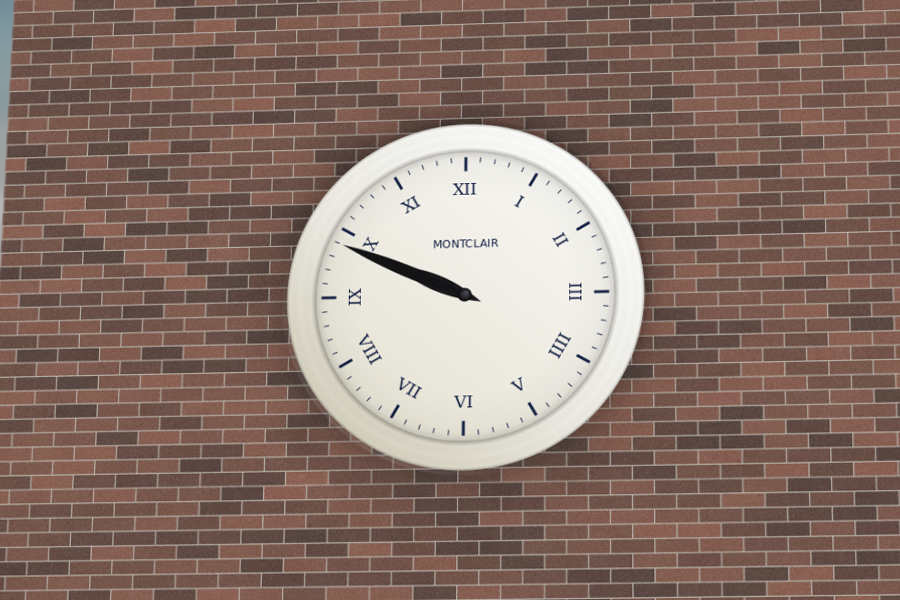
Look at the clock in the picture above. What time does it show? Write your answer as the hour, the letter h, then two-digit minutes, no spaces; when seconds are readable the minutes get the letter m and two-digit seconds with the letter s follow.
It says 9h49
